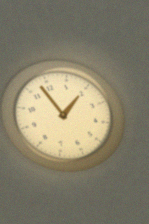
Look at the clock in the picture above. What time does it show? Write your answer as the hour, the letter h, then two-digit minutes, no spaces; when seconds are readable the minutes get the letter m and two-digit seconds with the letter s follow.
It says 1h58
